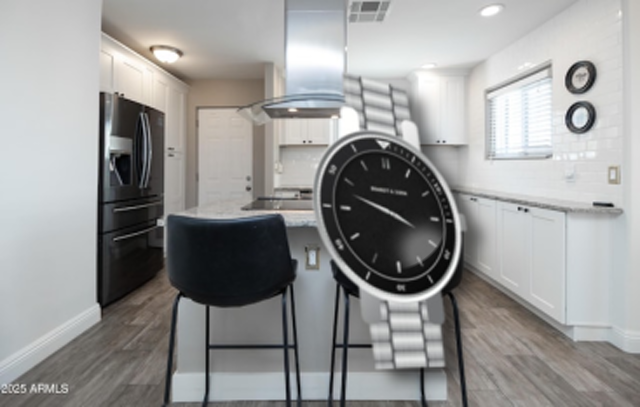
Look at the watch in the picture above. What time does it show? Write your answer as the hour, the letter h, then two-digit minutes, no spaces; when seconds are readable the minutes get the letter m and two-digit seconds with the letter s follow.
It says 3h48
